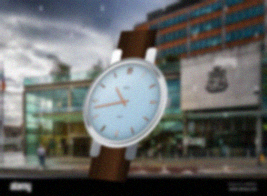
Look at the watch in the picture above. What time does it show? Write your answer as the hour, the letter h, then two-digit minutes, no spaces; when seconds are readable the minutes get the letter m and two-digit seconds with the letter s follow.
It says 10h43
